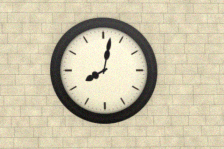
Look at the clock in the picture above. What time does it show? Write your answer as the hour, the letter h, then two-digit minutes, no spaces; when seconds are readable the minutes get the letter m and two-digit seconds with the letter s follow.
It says 8h02
